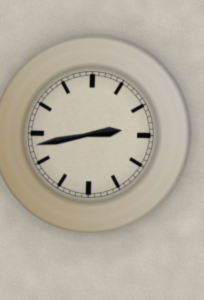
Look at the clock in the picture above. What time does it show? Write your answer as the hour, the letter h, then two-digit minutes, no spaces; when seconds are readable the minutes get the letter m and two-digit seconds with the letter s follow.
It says 2h43
